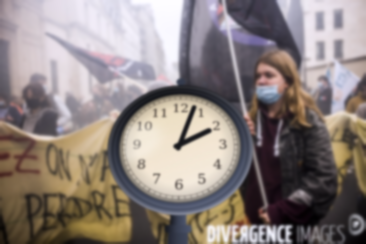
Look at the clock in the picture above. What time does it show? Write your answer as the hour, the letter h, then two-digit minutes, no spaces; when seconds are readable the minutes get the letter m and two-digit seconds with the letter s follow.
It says 2h03
